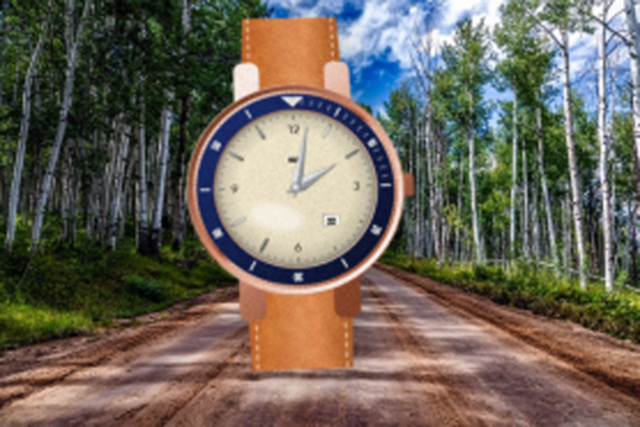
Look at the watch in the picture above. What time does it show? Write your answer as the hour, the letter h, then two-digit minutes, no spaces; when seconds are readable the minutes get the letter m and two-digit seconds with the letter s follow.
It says 2h02
